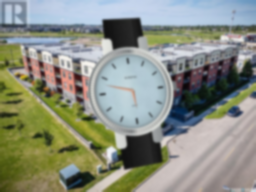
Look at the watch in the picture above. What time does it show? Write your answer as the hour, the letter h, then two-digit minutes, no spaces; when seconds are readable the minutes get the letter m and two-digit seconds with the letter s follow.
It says 5h48
